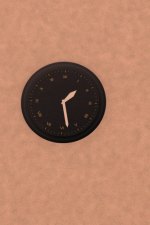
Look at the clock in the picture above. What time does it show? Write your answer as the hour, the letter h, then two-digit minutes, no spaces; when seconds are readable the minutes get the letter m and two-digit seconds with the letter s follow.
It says 1h28
